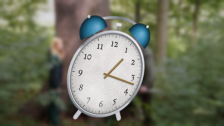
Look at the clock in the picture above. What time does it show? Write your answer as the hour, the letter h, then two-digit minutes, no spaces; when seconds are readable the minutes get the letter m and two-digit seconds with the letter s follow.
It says 1h17
